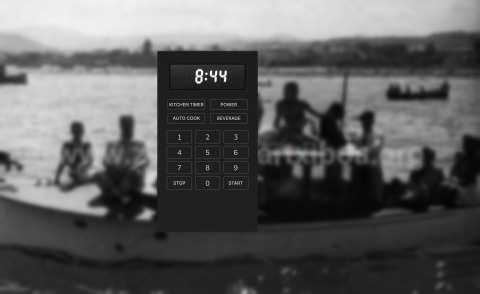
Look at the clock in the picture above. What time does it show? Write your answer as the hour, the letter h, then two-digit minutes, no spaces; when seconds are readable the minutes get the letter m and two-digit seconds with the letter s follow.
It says 8h44
